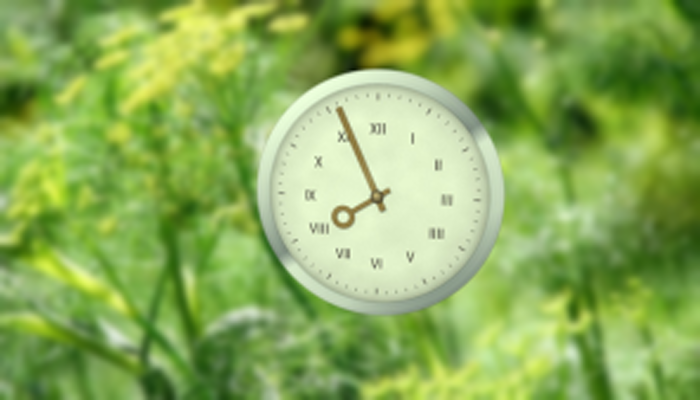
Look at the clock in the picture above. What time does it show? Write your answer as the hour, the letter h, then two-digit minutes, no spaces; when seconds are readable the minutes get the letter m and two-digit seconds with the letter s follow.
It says 7h56
